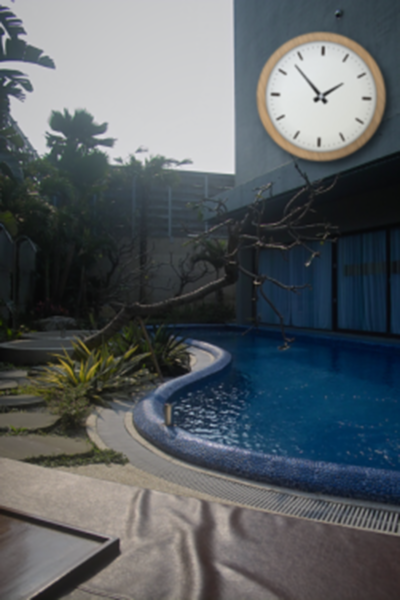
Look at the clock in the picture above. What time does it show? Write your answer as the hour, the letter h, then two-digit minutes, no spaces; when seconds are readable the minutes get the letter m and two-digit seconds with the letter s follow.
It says 1h53
